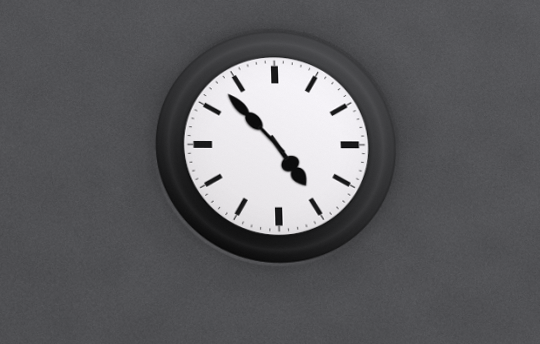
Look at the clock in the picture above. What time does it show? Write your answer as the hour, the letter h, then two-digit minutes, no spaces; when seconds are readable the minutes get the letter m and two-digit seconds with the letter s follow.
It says 4h53
